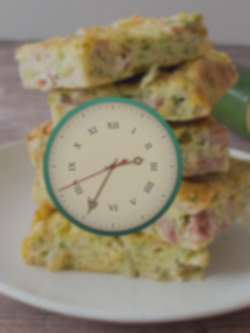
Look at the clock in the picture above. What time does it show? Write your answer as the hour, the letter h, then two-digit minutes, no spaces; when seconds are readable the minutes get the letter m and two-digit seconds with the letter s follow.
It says 2h34m41s
